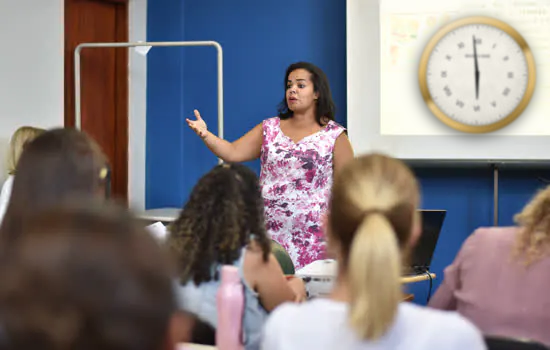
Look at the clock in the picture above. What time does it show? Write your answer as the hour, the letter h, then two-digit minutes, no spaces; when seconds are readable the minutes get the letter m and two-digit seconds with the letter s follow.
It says 5h59
